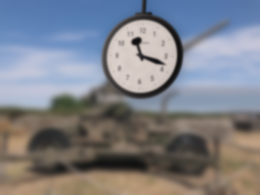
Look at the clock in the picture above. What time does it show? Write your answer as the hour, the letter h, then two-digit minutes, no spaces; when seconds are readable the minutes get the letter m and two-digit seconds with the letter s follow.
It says 11h18
